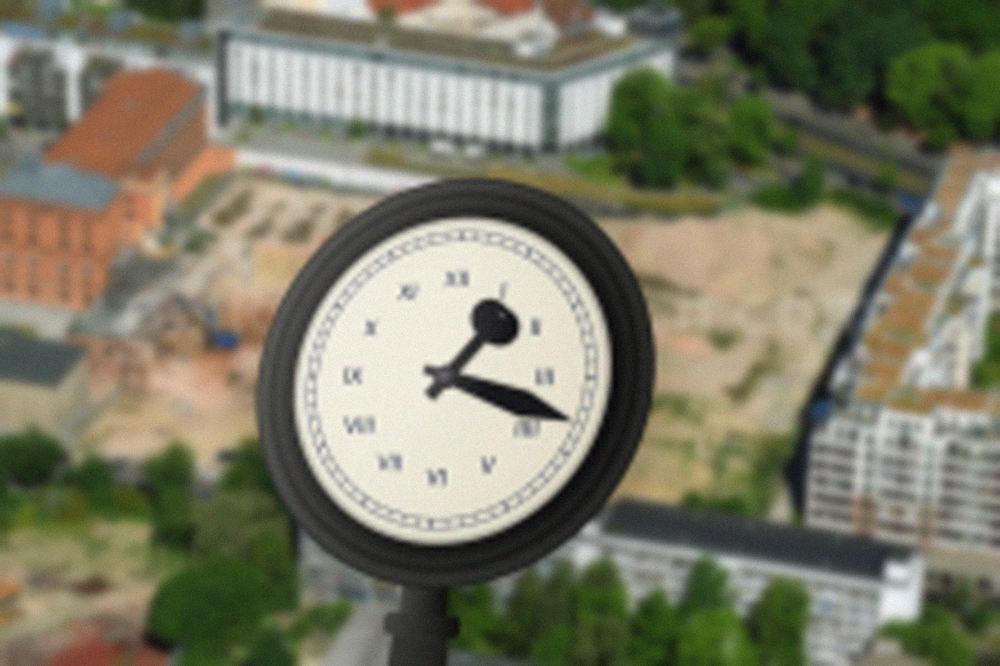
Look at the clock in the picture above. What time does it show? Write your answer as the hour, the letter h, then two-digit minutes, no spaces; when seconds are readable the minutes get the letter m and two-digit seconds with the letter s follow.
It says 1h18
